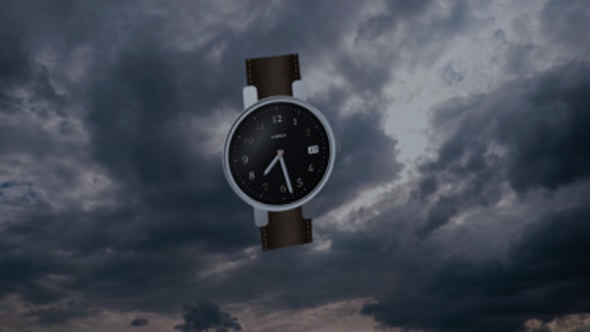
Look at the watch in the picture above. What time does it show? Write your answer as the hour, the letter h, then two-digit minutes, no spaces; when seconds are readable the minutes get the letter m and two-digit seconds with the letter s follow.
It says 7h28
